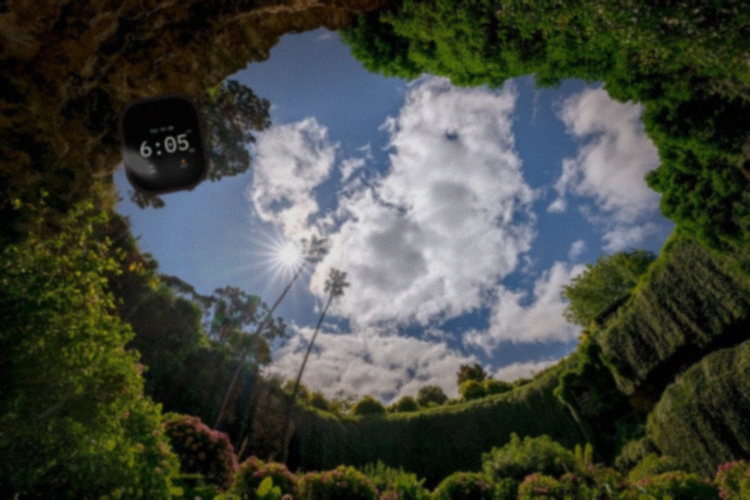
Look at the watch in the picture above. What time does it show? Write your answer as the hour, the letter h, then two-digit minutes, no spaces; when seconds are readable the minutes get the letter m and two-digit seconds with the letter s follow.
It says 6h05
